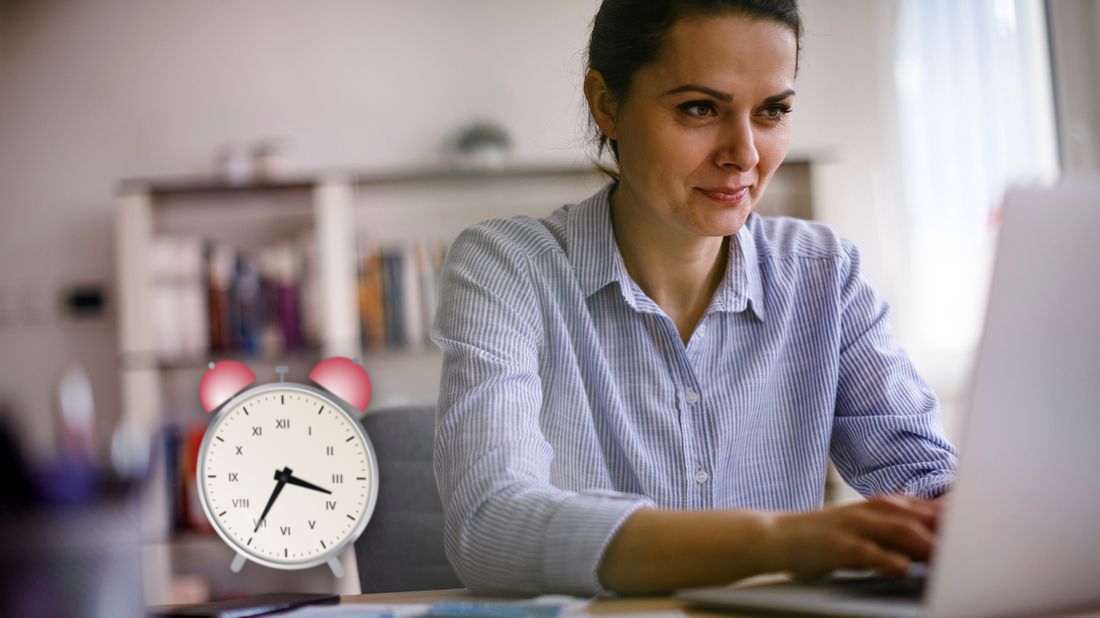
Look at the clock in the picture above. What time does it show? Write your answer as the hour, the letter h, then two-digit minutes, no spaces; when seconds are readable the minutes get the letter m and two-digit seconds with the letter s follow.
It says 3h35
